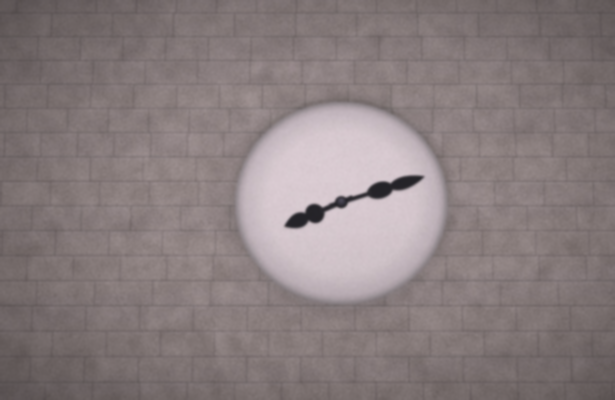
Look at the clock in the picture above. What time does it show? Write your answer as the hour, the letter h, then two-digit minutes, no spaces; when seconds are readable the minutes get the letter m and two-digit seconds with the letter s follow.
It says 8h12
